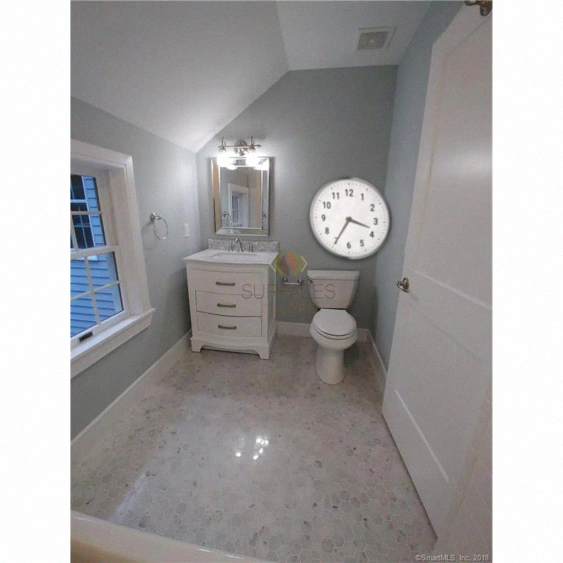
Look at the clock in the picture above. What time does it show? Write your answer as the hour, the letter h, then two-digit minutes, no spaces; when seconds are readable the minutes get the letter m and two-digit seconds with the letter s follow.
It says 3h35
